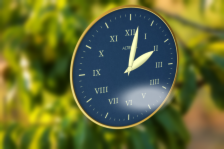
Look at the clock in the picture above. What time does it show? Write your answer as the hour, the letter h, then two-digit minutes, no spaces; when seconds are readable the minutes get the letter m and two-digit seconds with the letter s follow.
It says 2h02
